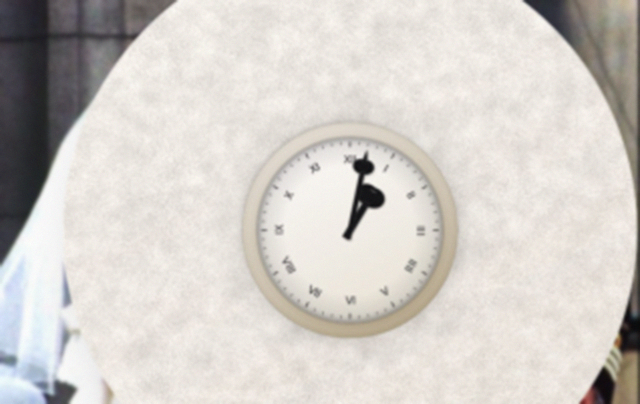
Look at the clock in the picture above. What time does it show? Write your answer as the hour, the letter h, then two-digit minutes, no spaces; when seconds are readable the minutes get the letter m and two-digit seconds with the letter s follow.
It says 1h02
